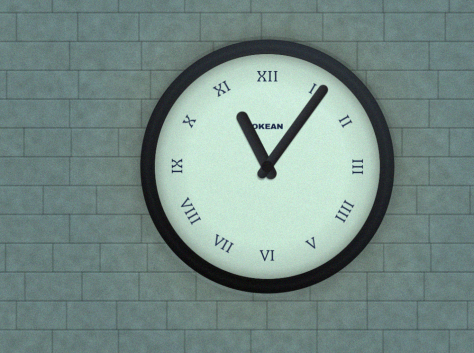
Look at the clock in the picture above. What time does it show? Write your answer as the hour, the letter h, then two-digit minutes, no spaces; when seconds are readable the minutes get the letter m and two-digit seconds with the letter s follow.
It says 11h06
